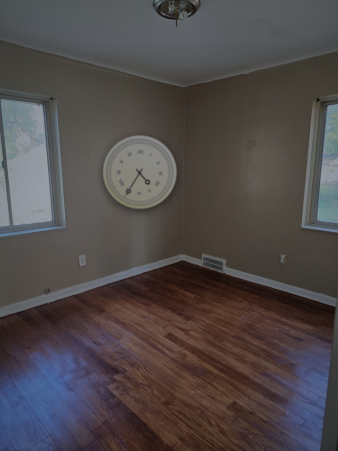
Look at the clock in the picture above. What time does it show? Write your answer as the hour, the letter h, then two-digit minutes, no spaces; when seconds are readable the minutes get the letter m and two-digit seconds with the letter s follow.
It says 4h35
